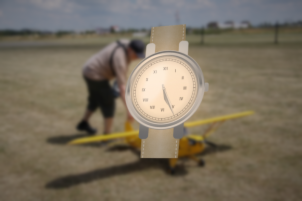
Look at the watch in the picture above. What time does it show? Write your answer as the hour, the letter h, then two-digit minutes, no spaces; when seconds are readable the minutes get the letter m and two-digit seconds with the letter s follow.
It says 5h26
